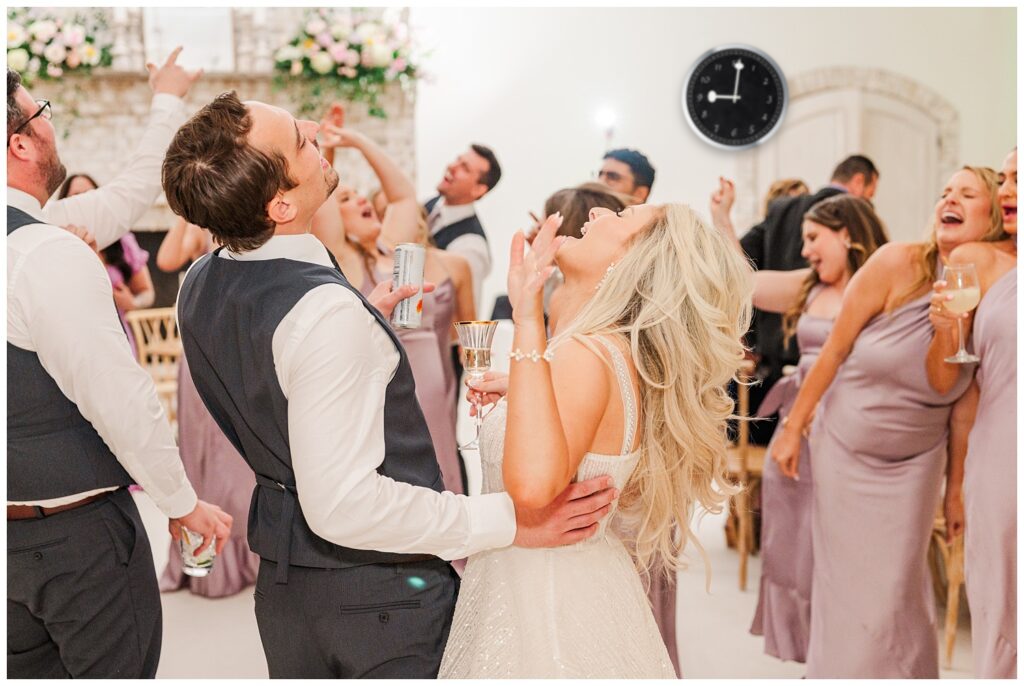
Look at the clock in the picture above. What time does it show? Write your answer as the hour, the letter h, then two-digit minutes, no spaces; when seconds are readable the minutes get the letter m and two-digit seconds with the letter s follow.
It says 9h01
